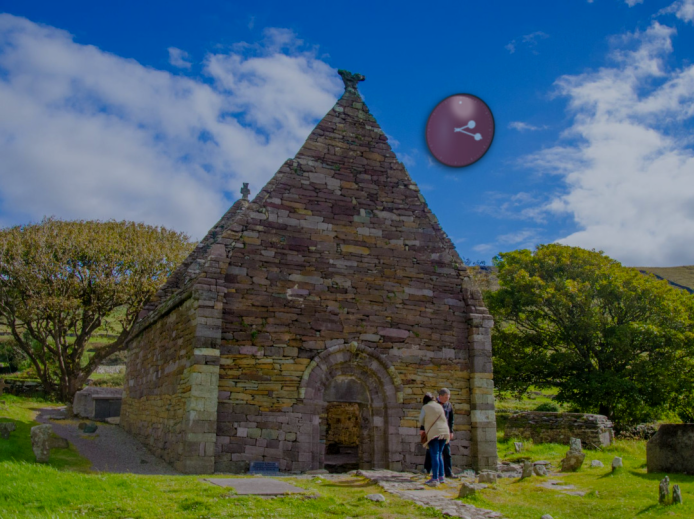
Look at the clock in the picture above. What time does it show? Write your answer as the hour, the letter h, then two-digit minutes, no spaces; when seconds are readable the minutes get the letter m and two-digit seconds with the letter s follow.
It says 2h18
